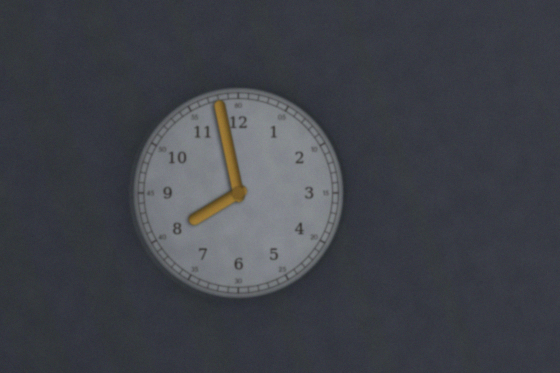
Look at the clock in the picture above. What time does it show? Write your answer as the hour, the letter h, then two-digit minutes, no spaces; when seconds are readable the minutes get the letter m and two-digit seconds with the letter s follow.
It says 7h58
